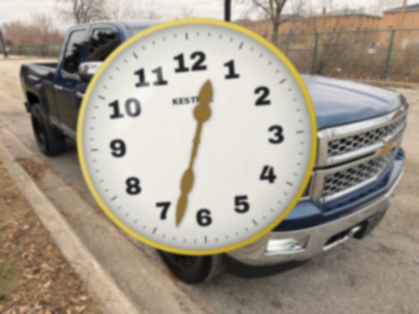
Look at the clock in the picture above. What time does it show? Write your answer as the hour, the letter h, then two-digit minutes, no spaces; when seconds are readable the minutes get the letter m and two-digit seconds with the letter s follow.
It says 12h33
